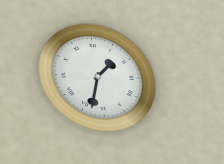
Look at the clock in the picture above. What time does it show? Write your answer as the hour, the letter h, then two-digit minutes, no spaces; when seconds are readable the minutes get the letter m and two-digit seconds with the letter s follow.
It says 1h33
